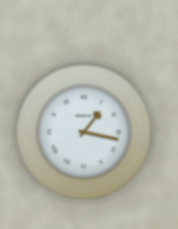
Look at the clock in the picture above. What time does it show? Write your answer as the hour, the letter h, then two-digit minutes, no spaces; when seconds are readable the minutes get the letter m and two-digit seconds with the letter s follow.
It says 1h17
